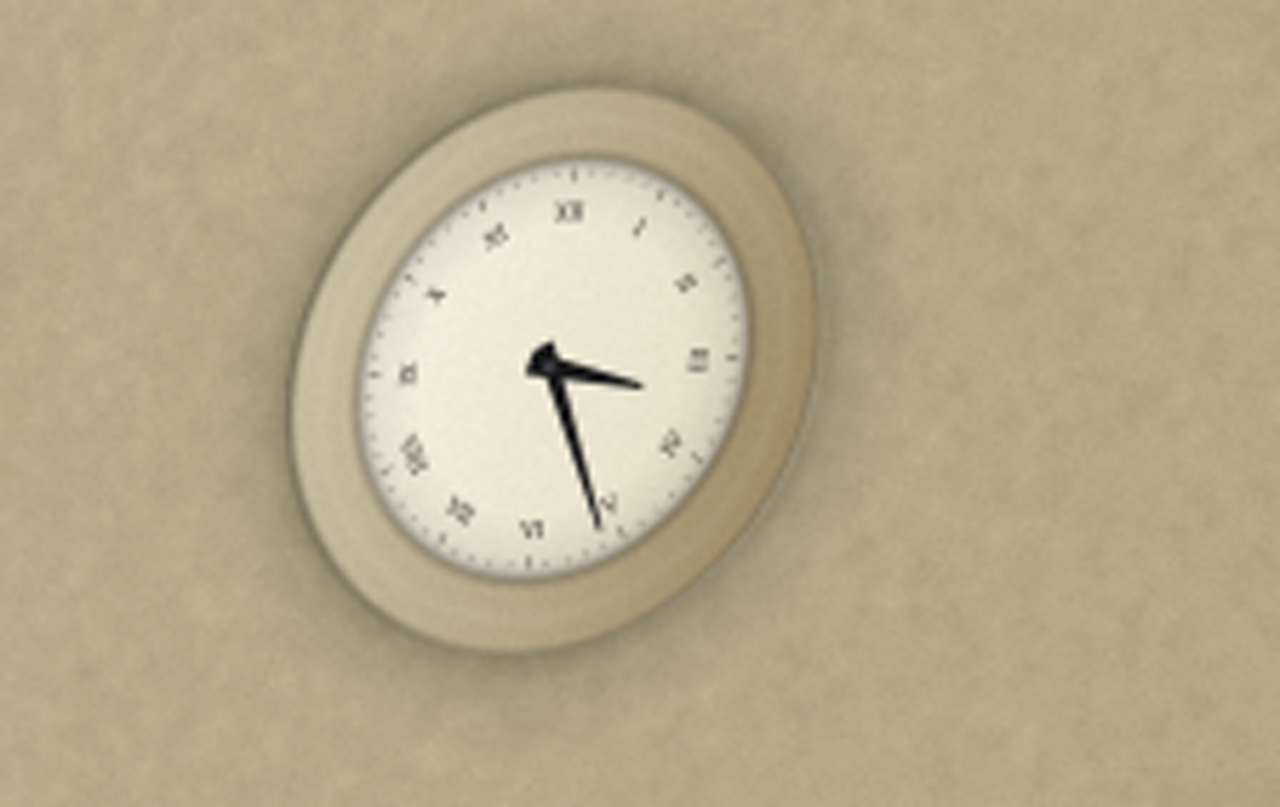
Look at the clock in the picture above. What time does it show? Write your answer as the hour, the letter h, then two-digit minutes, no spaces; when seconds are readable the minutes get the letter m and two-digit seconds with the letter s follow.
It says 3h26
